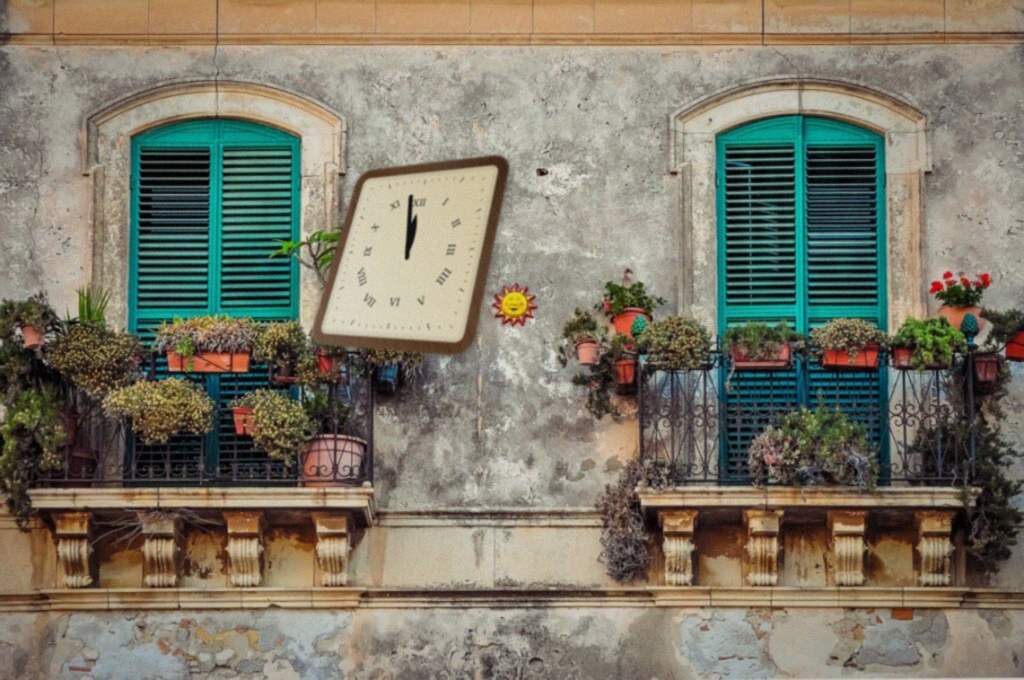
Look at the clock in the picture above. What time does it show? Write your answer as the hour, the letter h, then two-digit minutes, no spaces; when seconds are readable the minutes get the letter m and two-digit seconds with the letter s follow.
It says 11h58
